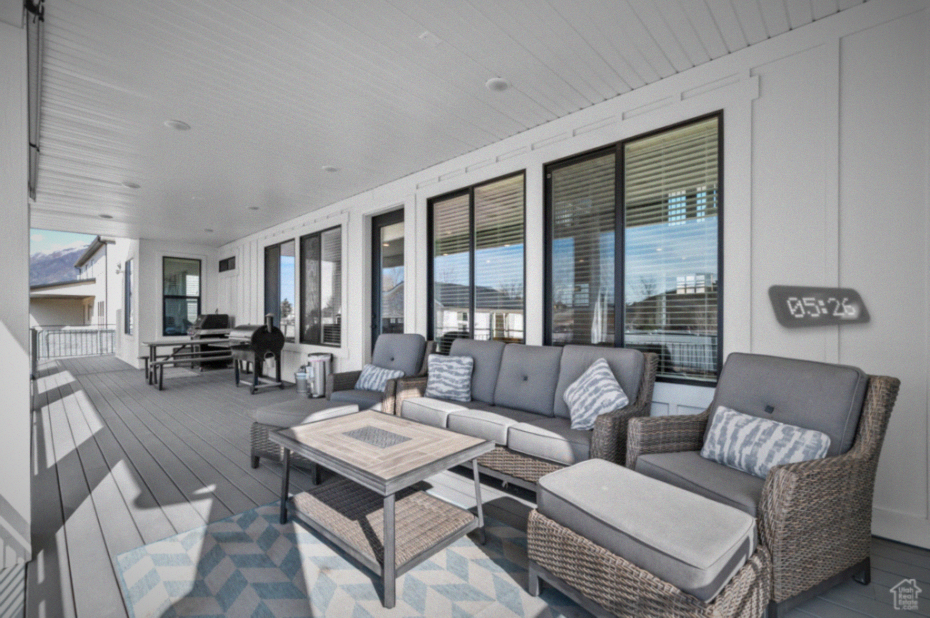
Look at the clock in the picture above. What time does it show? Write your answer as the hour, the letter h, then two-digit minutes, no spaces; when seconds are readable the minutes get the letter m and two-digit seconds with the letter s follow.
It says 5h26
